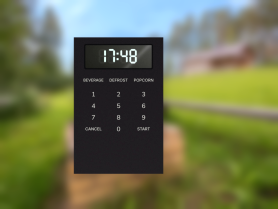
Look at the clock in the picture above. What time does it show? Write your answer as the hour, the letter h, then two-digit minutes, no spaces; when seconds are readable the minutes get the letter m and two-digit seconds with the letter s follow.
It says 17h48
